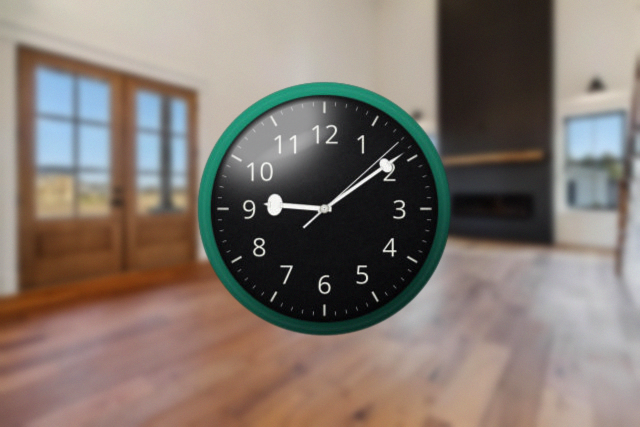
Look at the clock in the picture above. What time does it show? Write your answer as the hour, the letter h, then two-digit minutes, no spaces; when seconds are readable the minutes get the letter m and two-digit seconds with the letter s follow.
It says 9h09m08s
